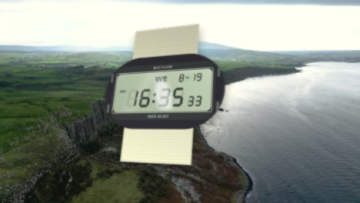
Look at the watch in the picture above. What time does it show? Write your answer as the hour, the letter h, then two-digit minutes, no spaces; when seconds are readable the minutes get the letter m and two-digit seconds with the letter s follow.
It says 16h35m33s
